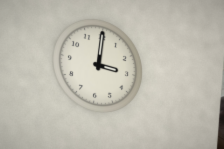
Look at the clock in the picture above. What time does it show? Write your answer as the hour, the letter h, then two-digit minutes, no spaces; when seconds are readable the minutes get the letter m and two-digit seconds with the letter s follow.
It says 3h00
